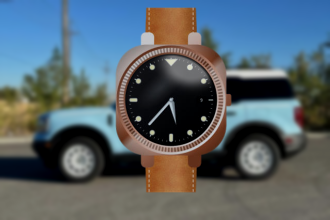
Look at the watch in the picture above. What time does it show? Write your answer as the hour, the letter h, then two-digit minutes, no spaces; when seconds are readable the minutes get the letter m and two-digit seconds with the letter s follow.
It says 5h37
